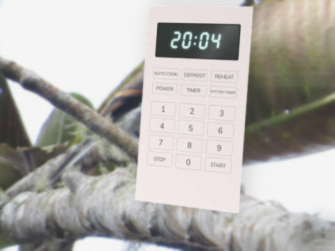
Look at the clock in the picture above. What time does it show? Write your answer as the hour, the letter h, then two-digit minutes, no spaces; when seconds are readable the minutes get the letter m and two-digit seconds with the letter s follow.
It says 20h04
